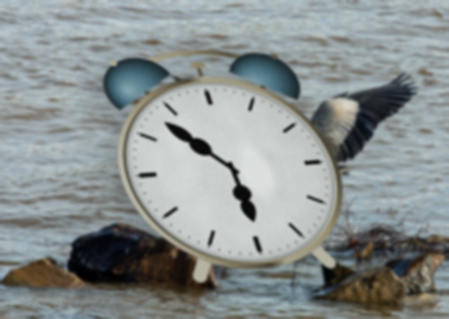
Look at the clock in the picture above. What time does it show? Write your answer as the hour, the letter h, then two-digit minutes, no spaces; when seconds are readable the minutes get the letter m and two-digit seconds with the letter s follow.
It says 5h53
